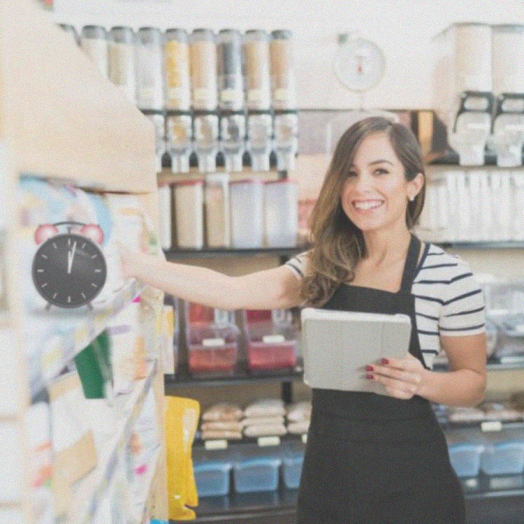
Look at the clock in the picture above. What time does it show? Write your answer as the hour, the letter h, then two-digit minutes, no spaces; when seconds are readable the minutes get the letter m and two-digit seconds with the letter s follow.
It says 12h02
